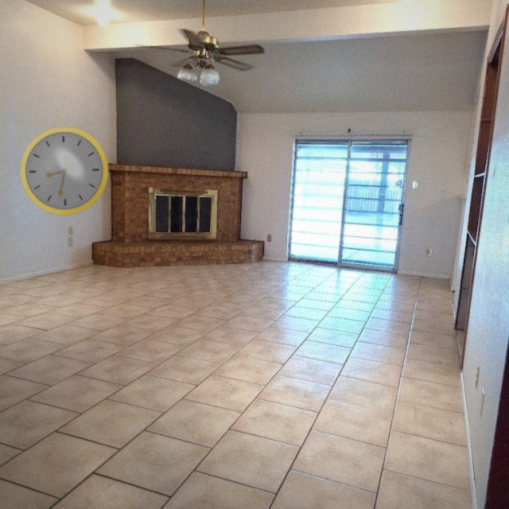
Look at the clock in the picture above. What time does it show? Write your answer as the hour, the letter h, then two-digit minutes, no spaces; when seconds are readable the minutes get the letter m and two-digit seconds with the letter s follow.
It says 8h32
